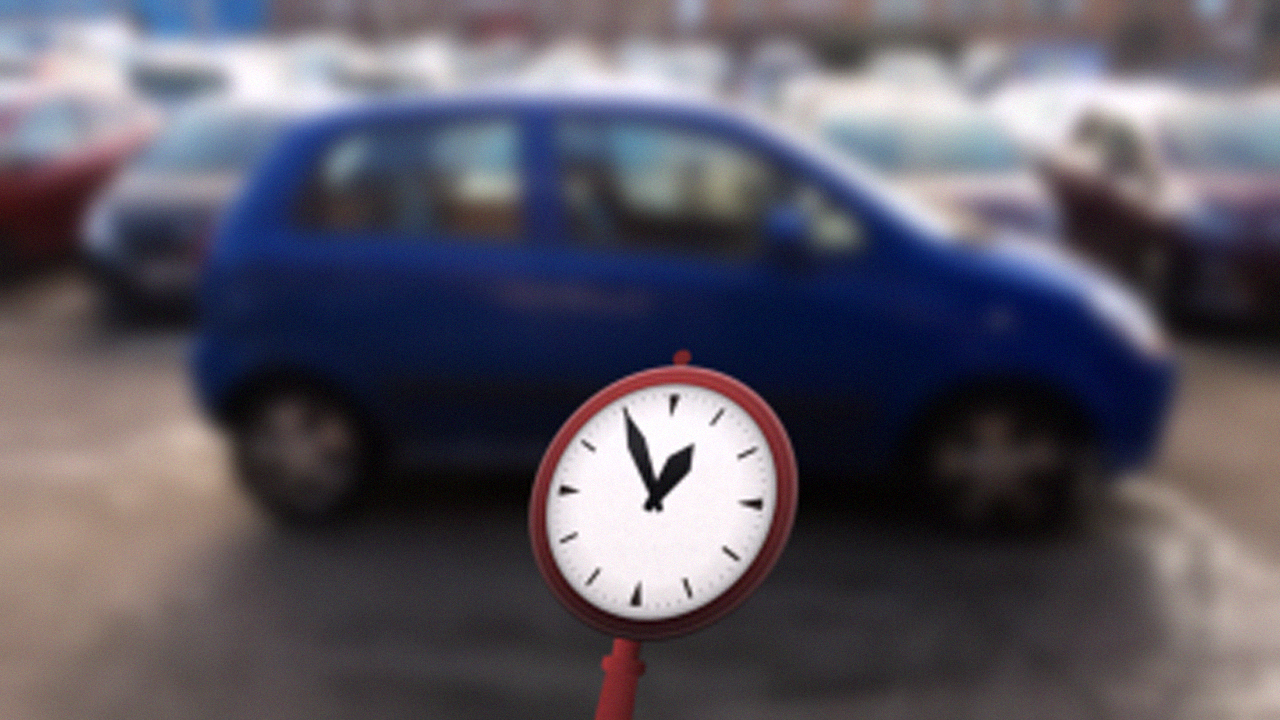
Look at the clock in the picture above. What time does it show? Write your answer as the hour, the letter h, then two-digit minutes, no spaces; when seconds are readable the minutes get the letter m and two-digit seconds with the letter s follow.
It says 12h55
